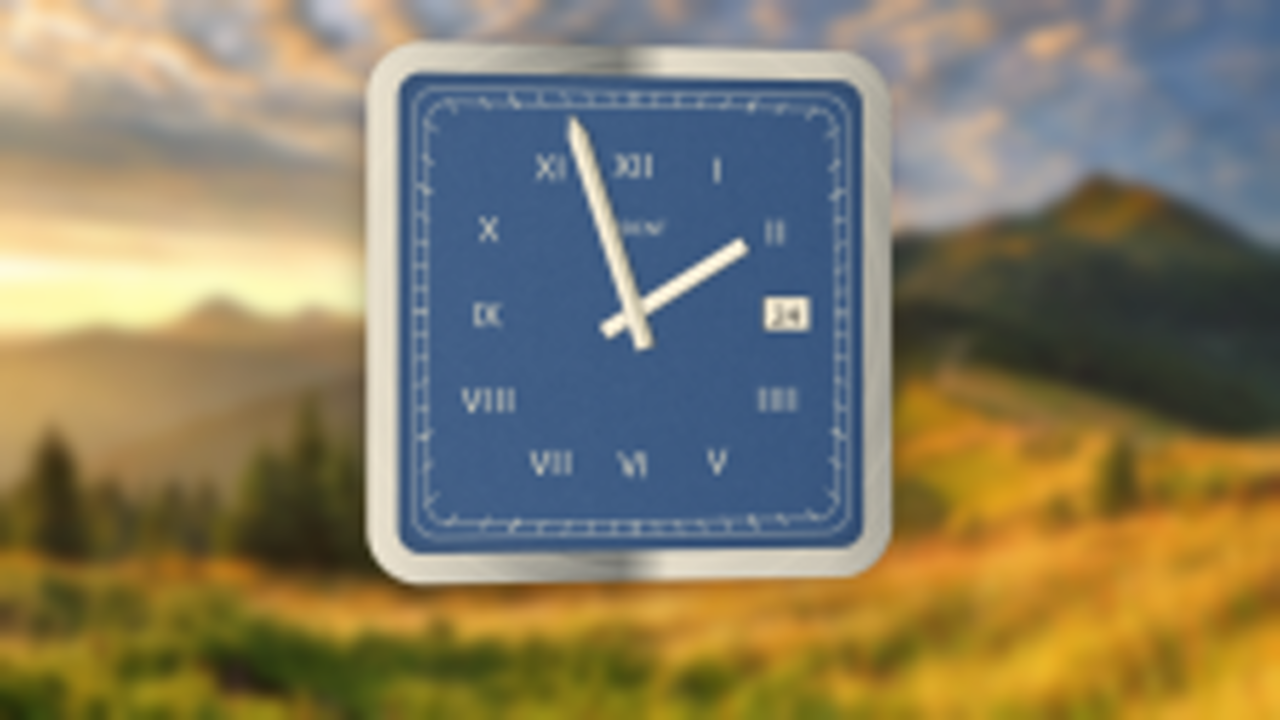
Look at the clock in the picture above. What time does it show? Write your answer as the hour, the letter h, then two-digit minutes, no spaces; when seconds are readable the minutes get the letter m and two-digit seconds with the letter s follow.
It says 1h57
